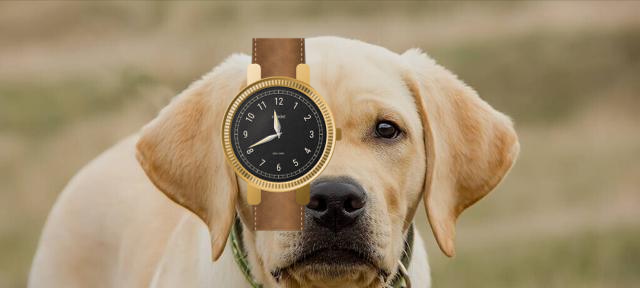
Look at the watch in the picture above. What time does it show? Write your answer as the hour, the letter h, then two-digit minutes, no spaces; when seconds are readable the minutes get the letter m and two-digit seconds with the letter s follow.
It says 11h41
